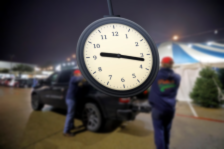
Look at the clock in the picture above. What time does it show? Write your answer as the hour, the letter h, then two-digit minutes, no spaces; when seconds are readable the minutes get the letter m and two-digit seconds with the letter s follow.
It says 9h17
